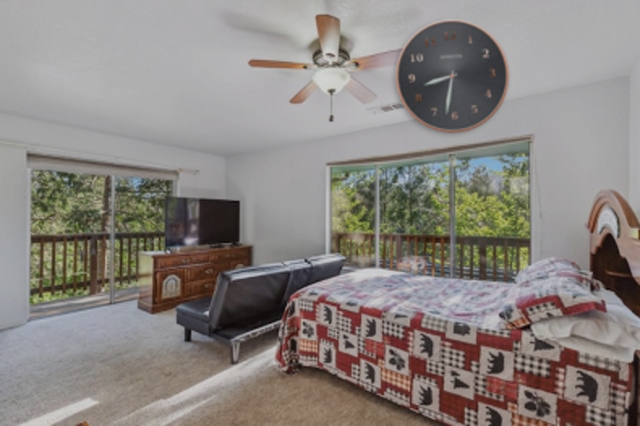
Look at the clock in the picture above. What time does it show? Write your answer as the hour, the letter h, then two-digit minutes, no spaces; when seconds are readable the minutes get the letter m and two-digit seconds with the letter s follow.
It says 8h32
